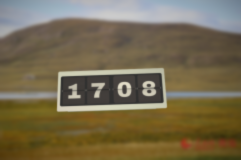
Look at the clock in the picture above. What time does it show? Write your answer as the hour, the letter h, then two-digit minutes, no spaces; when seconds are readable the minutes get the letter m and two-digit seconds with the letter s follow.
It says 17h08
